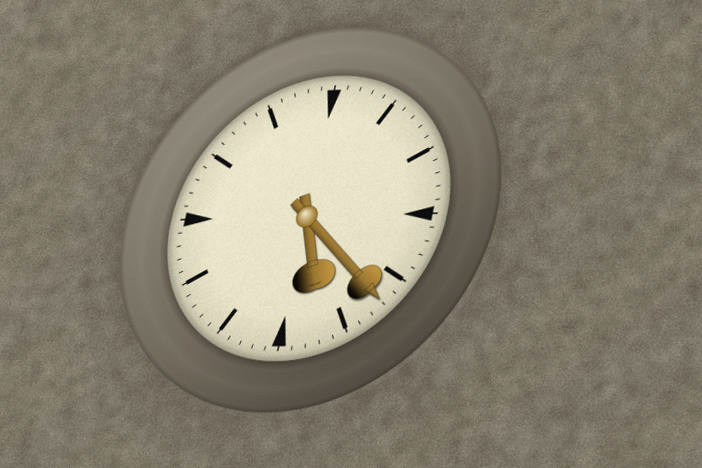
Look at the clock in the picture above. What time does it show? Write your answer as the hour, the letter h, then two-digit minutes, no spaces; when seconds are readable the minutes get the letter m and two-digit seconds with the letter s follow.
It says 5h22
